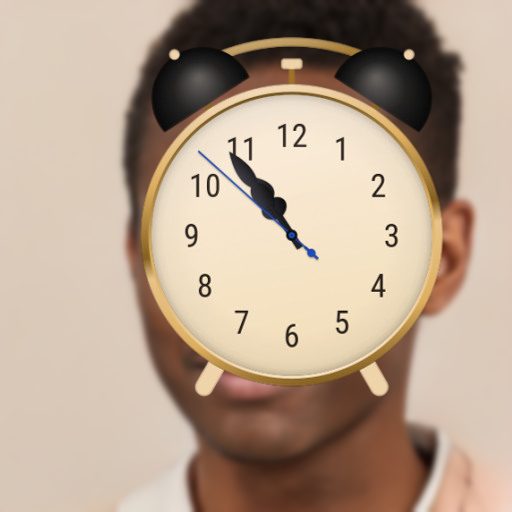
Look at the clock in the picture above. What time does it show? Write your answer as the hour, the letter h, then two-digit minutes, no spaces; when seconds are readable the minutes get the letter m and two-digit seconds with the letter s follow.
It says 10h53m52s
